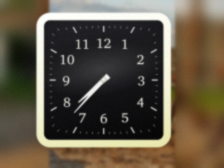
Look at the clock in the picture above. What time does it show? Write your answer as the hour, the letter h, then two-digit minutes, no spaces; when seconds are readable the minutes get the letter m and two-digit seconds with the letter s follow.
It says 7h37
